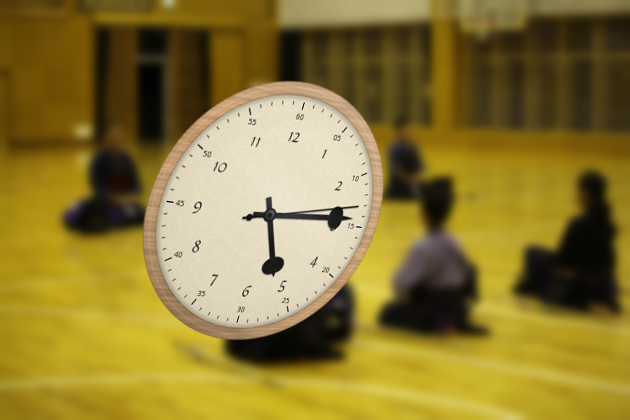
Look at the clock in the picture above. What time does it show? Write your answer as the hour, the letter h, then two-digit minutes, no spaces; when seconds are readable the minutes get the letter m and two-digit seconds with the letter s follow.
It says 5h14m13s
